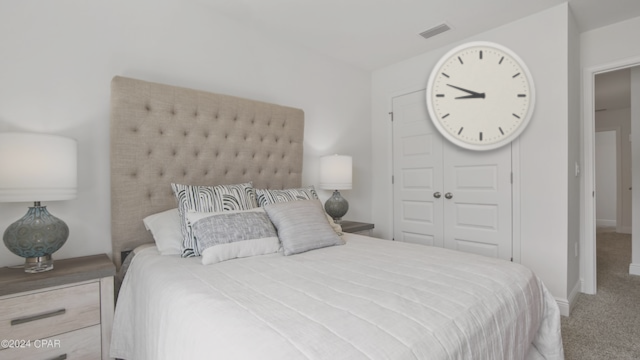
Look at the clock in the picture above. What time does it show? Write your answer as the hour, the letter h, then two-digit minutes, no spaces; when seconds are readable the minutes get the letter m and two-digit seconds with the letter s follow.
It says 8h48
